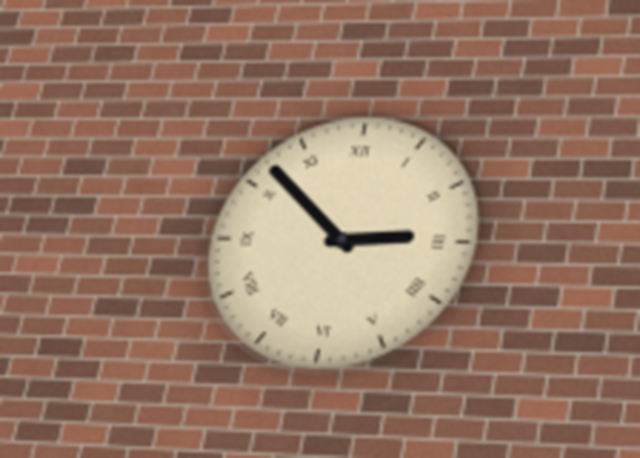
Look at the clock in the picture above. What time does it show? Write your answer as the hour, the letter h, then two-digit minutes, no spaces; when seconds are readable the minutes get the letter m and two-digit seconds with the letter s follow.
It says 2h52
